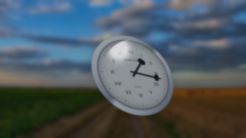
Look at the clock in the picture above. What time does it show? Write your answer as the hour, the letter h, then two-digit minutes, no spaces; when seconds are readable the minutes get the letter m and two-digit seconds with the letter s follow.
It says 1h17
